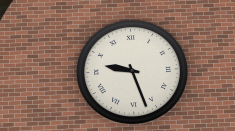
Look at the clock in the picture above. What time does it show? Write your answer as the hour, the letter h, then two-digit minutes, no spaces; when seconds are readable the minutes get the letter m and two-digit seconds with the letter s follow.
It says 9h27
